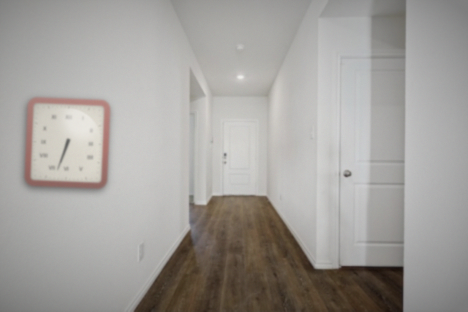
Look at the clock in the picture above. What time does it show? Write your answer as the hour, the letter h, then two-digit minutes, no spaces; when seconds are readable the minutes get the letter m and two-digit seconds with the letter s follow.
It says 6h33
